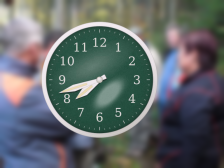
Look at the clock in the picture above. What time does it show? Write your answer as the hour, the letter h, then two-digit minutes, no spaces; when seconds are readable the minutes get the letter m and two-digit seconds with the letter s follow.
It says 7h42
